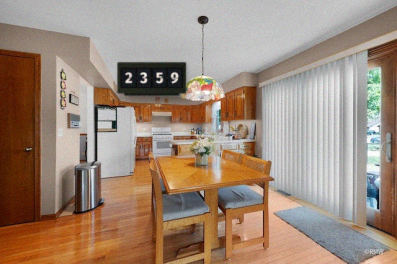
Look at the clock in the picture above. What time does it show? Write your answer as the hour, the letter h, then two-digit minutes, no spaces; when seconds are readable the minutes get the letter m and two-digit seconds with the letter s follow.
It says 23h59
